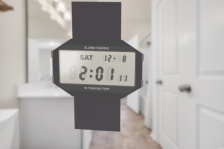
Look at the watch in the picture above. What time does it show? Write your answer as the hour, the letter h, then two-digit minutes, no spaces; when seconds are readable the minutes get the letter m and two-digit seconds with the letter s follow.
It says 2h01m11s
